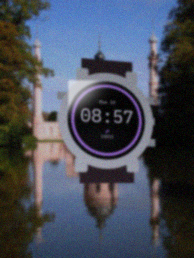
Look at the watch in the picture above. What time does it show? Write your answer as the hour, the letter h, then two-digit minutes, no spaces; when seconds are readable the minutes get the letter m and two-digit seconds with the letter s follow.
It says 8h57
